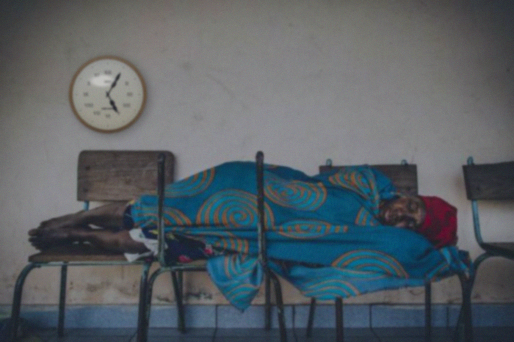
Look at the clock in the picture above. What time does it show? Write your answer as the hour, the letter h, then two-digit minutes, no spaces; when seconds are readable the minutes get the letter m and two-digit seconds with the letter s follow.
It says 5h05
